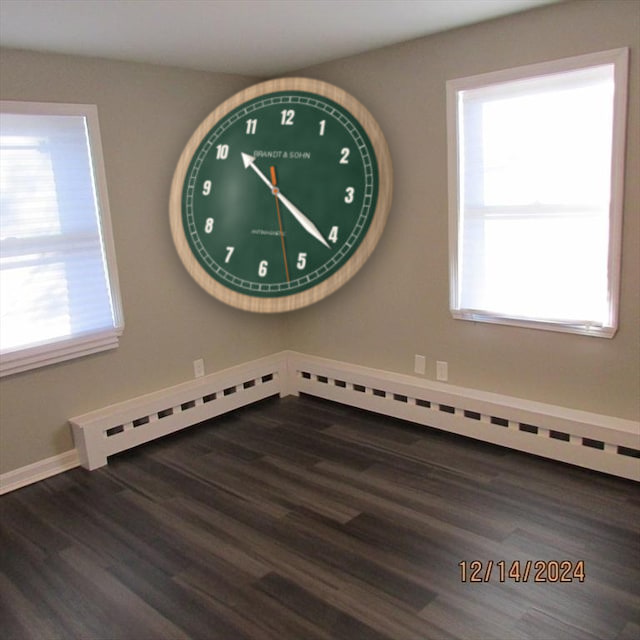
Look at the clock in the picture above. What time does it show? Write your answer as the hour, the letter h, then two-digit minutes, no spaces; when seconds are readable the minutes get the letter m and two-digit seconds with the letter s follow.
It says 10h21m27s
